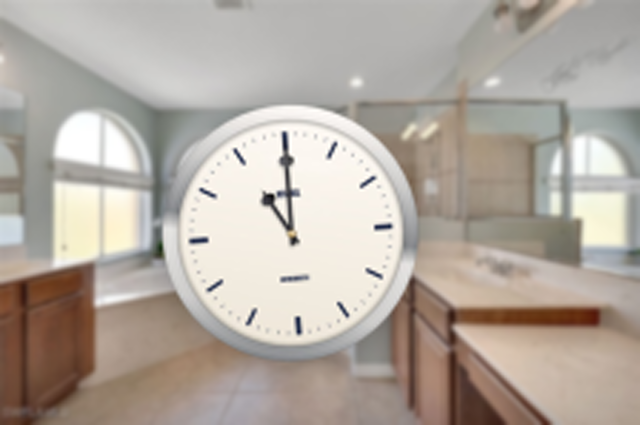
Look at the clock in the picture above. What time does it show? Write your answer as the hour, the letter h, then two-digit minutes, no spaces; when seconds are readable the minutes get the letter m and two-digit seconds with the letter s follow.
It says 11h00
